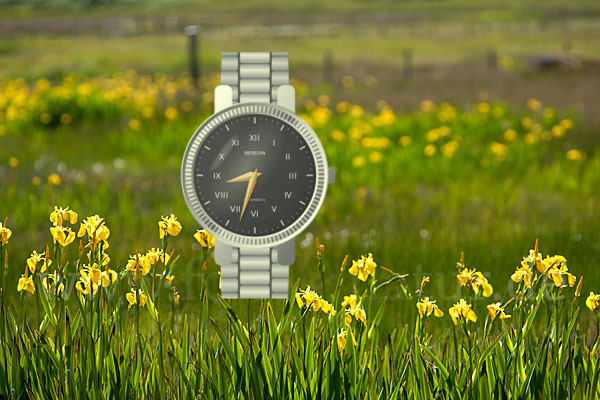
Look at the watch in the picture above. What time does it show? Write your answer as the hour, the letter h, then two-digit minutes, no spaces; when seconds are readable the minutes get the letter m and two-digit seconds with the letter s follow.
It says 8h33
